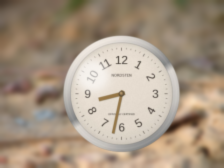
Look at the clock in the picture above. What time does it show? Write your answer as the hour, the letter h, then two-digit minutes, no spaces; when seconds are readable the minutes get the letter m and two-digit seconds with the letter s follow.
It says 8h32
